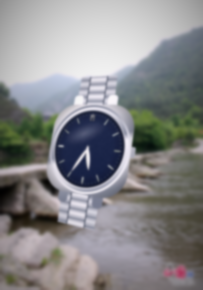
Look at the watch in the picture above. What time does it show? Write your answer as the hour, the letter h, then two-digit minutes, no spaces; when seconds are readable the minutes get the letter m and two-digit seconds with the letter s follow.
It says 5h35
